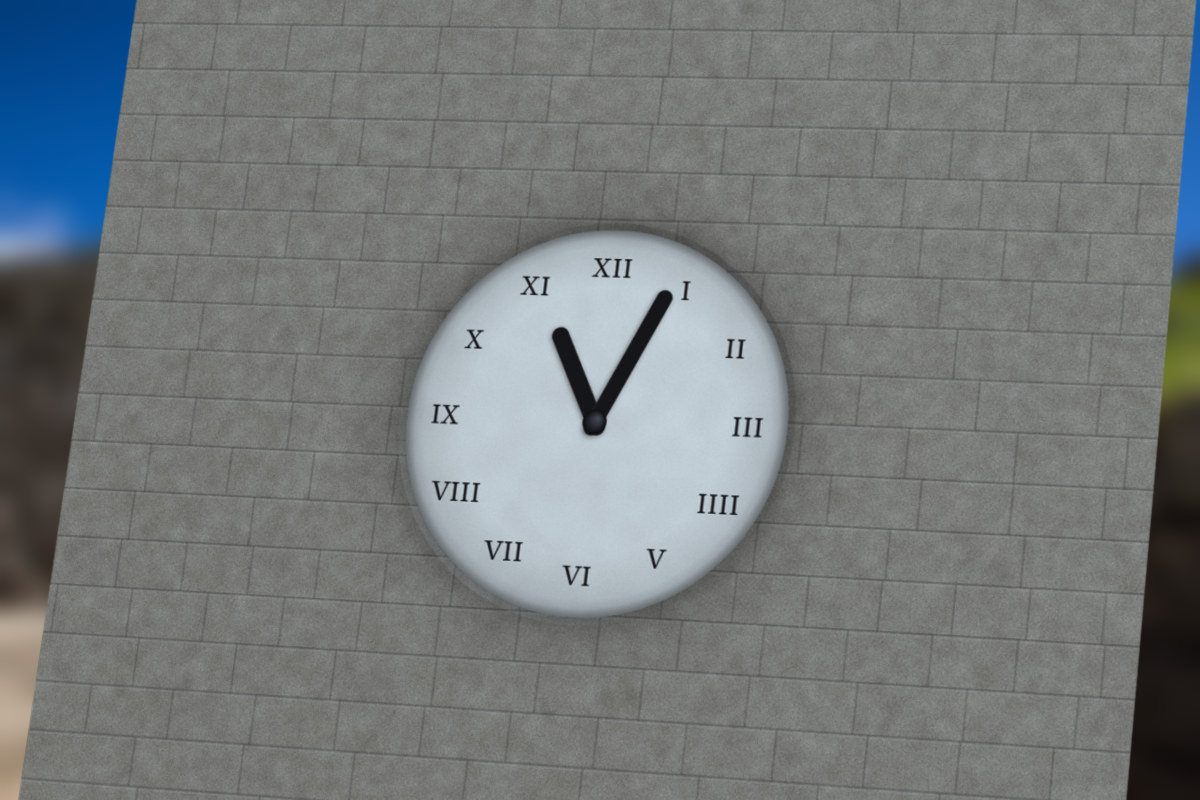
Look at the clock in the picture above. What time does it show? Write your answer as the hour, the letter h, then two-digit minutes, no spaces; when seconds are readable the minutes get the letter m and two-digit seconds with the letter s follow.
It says 11h04
